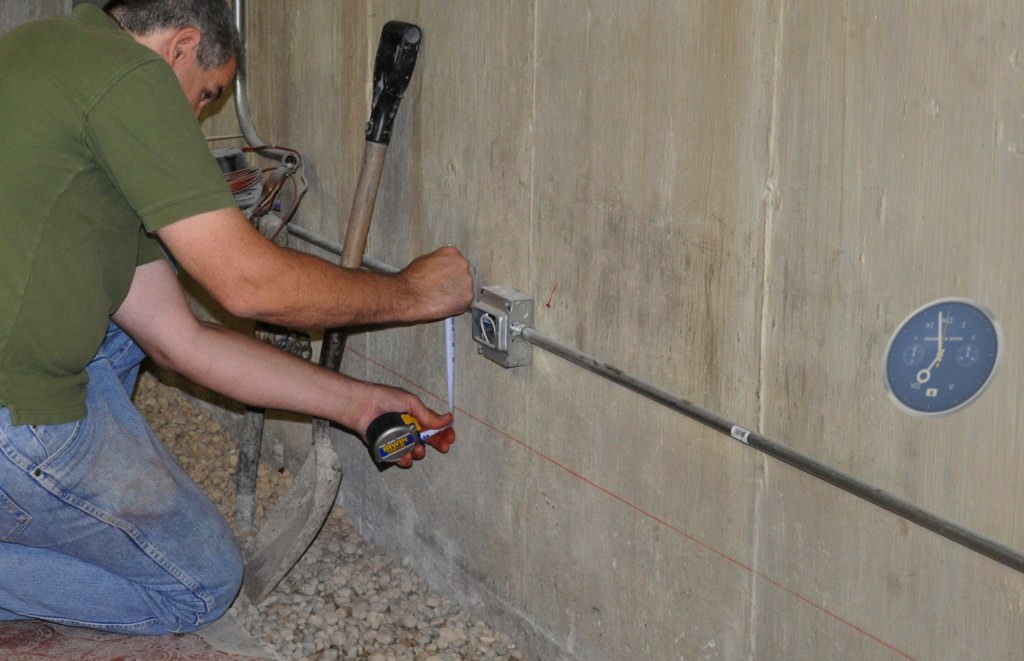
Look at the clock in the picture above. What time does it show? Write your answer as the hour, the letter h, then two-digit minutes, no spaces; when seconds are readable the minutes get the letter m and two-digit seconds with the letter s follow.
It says 6h58
